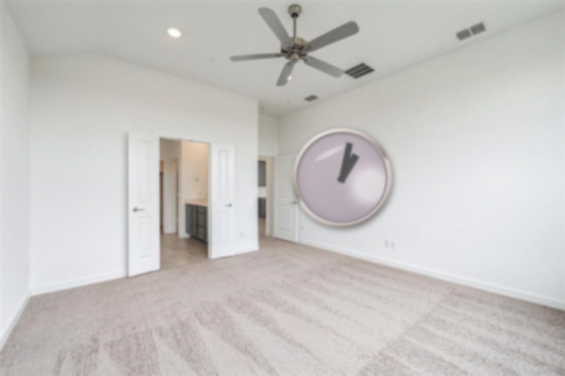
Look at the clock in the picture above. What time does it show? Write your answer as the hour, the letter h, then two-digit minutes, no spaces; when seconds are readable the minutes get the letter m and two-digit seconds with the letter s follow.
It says 1h02
